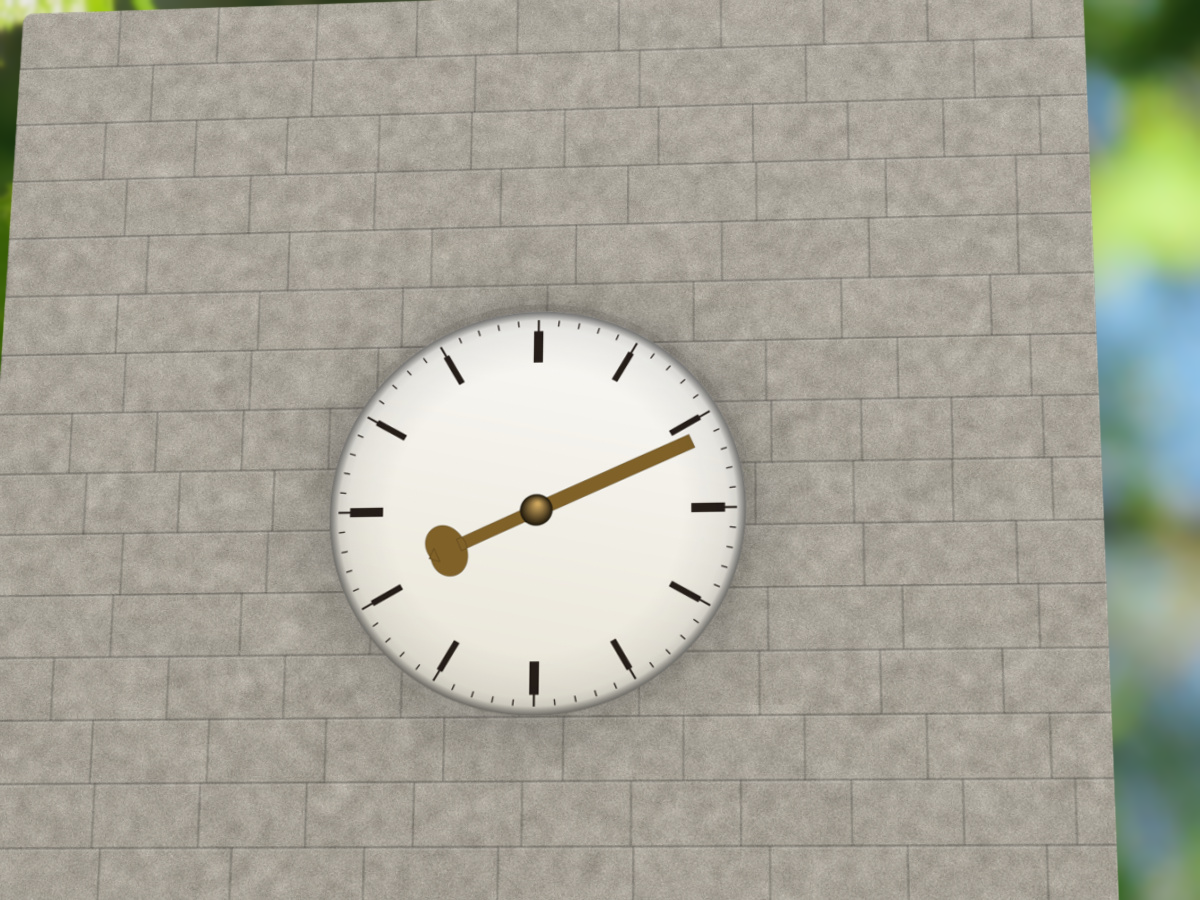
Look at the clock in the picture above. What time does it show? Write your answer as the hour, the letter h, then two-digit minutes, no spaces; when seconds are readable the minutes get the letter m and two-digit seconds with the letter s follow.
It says 8h11
